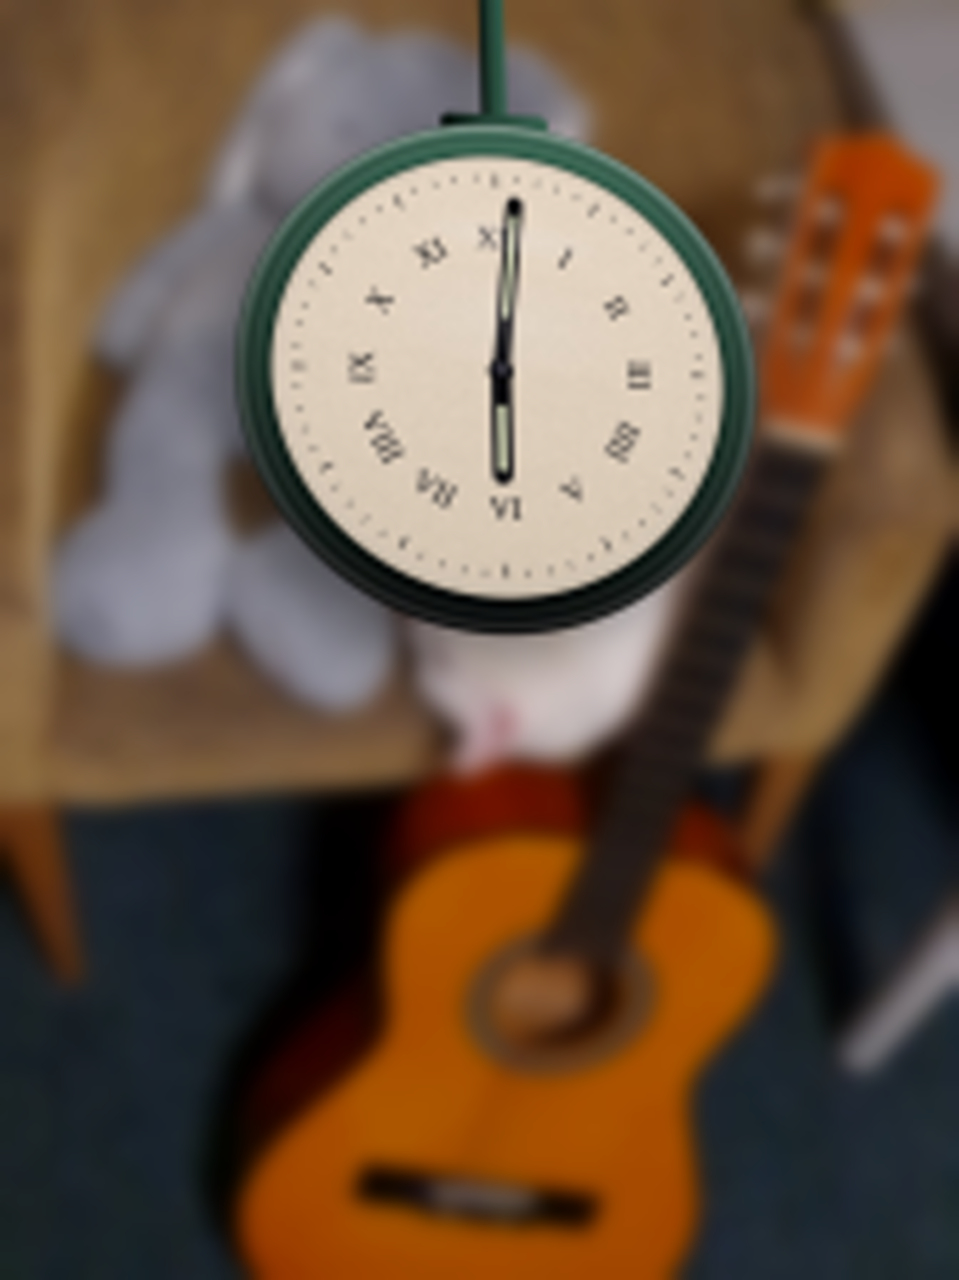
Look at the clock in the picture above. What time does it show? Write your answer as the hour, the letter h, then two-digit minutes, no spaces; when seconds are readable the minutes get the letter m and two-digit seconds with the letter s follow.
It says 6h01
